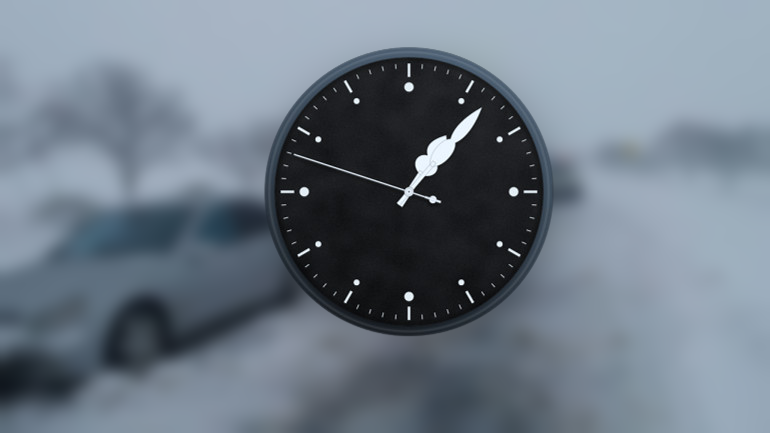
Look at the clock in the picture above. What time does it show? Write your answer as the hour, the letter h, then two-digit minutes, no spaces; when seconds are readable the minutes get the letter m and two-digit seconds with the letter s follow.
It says 1h06m48s
